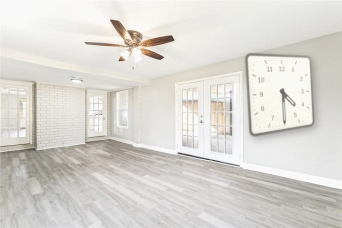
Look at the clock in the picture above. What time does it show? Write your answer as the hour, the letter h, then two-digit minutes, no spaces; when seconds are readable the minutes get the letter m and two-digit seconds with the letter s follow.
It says 4h30
